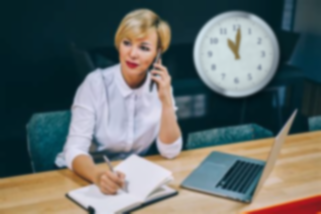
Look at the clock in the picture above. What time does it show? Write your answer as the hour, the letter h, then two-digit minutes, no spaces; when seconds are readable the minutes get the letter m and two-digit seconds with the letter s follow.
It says 11h01
